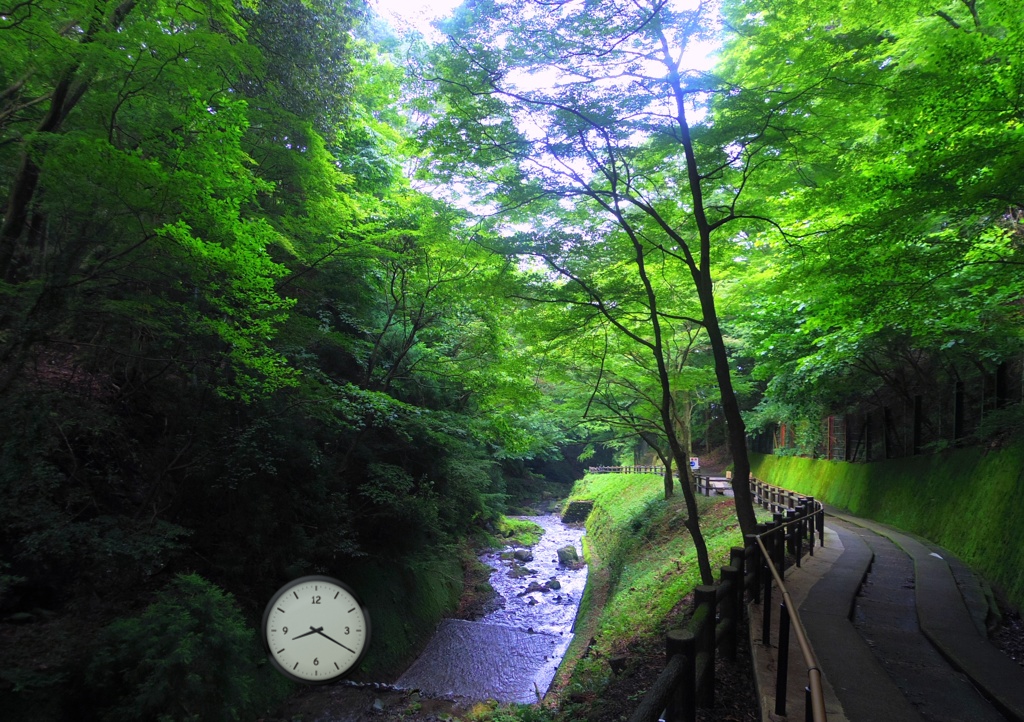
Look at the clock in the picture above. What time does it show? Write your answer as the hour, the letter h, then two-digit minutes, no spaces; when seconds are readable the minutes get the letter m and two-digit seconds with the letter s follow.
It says 8h20
